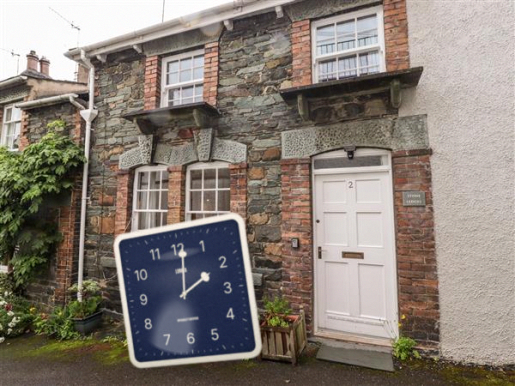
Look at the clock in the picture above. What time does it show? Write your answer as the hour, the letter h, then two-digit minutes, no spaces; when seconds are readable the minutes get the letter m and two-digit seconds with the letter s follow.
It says 2h01
